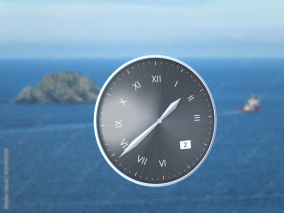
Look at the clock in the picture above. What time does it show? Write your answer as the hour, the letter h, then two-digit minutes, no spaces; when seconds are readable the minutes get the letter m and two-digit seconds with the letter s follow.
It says 1h39
